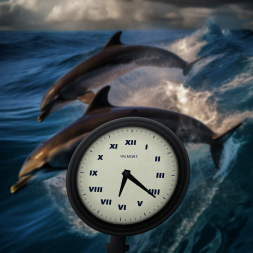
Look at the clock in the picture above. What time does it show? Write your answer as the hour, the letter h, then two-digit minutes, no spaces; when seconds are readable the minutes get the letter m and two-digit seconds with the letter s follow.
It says 6h21
